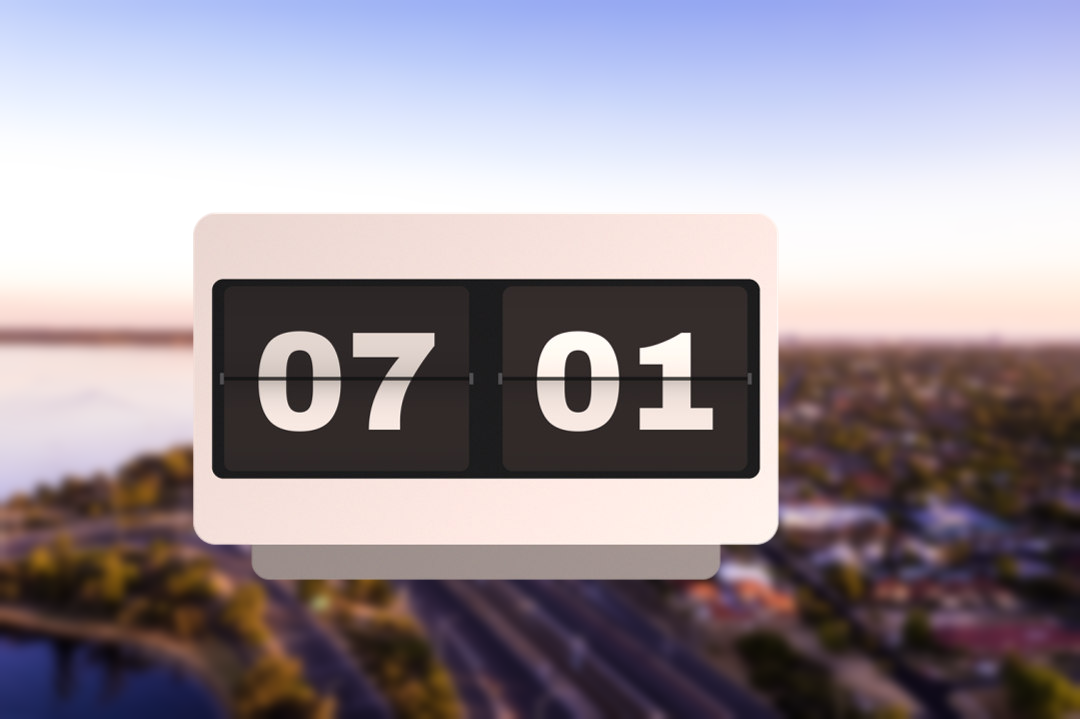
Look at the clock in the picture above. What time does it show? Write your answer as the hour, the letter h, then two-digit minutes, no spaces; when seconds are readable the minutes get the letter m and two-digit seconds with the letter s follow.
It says 7h01
